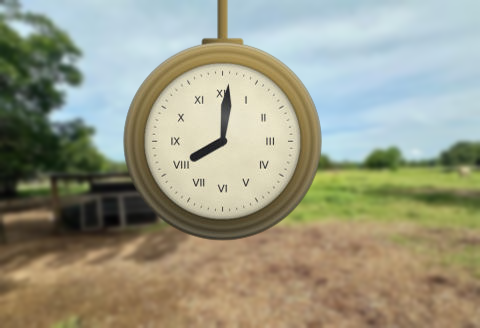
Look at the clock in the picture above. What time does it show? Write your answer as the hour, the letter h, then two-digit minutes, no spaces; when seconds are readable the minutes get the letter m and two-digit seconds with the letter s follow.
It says 8h01
